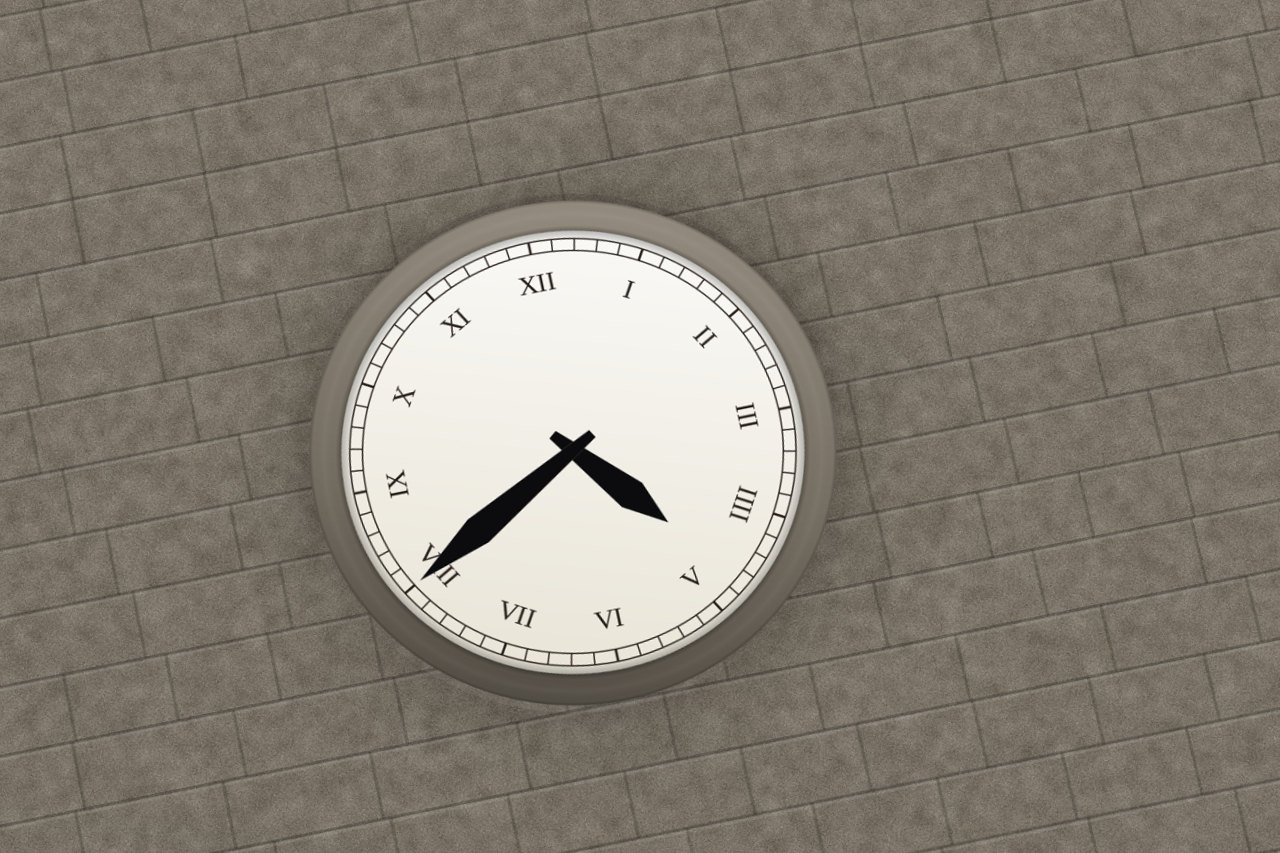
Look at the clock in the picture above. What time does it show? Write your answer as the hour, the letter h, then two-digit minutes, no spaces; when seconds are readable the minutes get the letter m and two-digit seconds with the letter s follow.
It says 4h40
